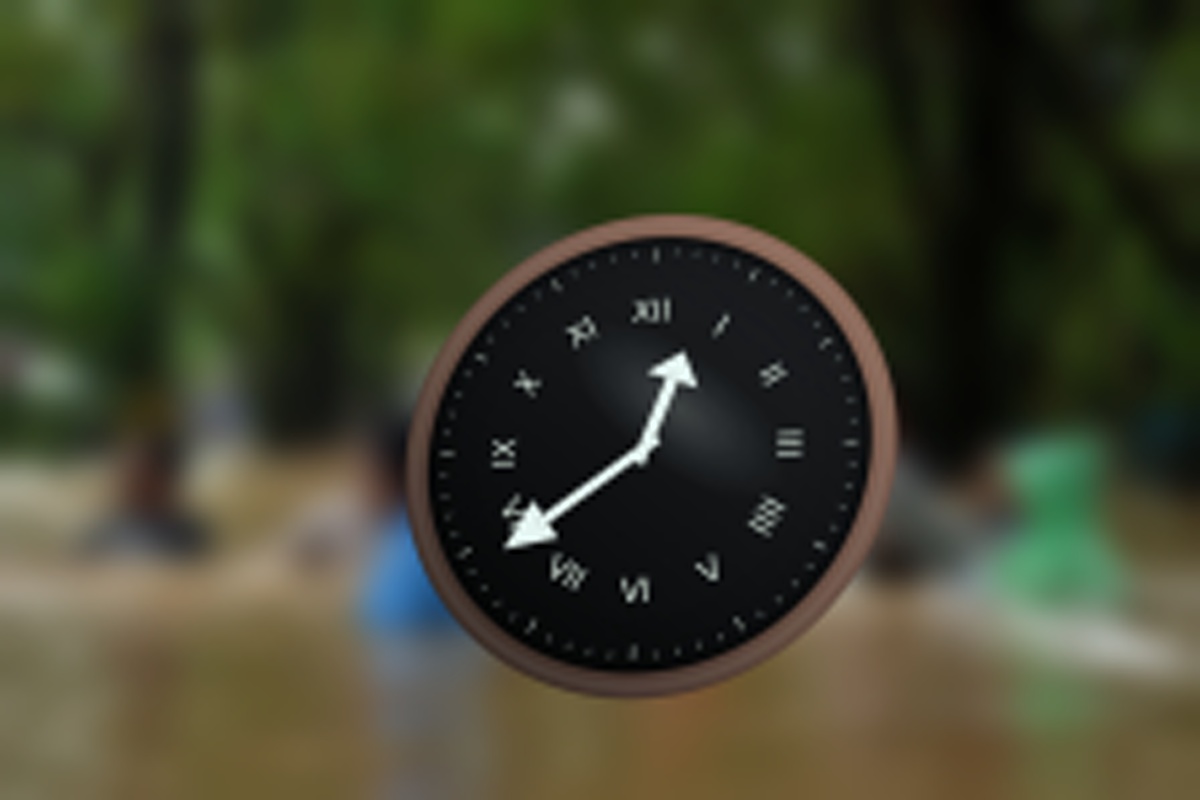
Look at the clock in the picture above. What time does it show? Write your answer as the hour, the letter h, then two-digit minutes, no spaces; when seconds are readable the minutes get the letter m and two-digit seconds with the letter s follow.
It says 12h39
